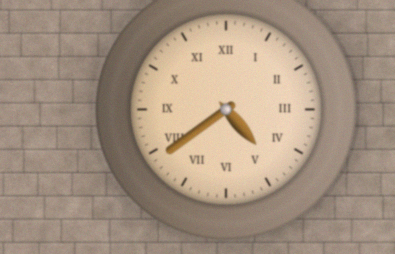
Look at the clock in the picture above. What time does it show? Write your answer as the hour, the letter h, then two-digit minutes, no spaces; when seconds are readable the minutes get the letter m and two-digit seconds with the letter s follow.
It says 4h39
